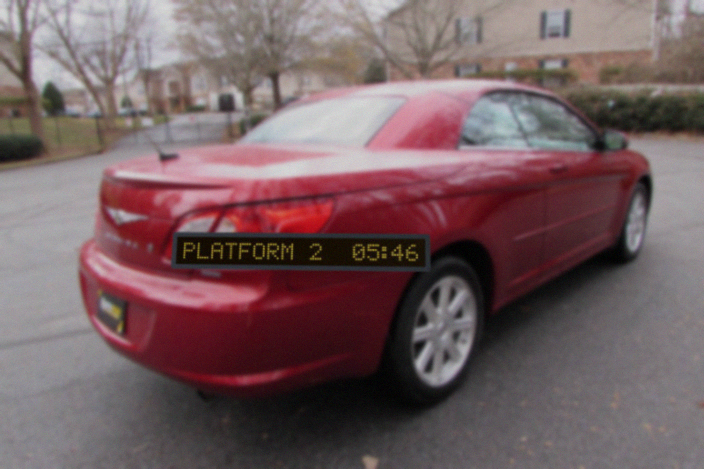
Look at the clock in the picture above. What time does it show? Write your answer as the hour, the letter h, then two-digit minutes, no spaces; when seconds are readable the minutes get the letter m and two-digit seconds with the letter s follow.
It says 5h46
